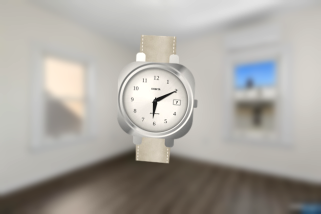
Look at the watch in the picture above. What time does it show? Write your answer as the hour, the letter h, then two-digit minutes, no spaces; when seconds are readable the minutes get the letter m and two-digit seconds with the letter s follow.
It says 6h10
